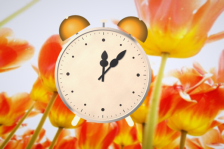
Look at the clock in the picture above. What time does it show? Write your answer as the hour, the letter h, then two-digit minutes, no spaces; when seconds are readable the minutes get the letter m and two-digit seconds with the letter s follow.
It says 12h07
